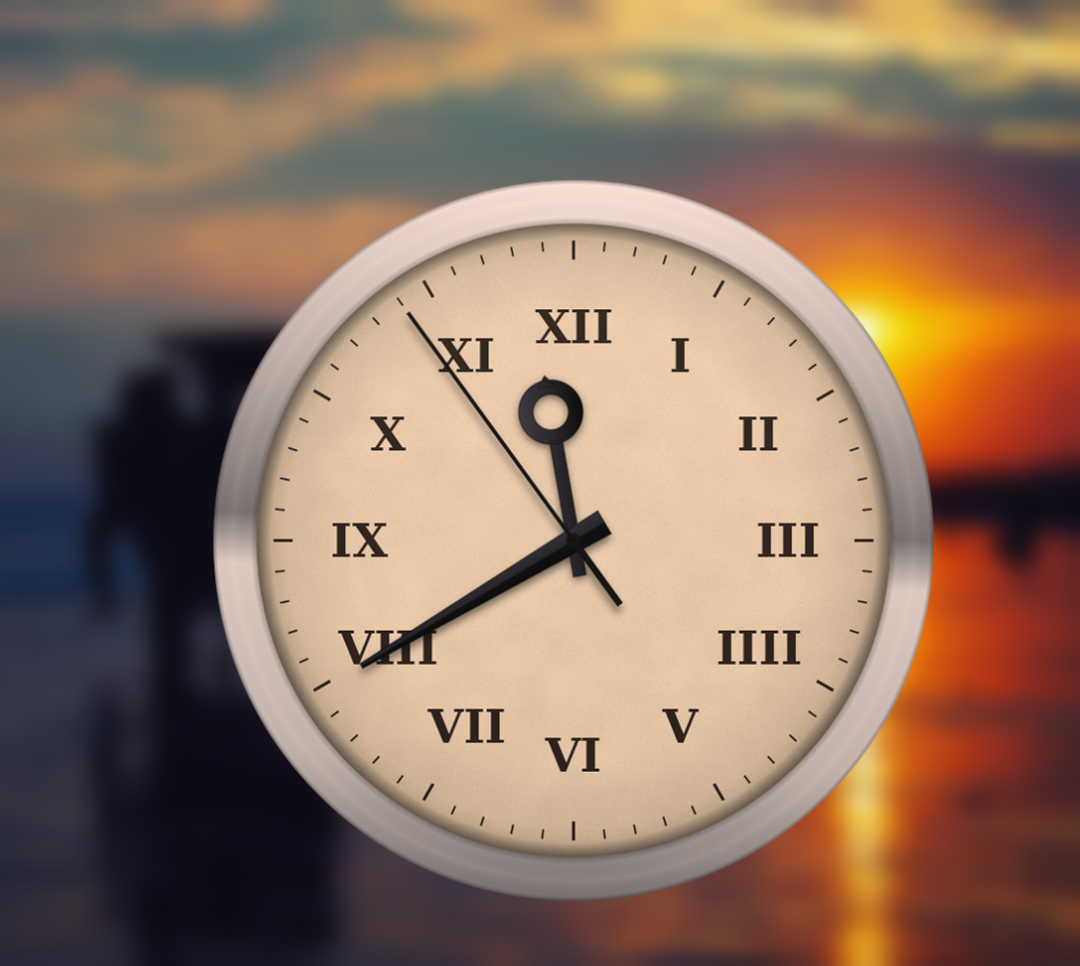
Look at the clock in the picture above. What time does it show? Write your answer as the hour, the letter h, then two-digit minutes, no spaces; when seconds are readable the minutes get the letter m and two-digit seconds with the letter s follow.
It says 11h39m54s
